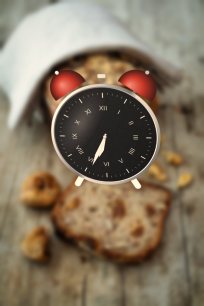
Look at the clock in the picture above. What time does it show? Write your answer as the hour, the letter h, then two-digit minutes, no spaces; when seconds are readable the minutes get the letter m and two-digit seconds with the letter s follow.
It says 6h34
